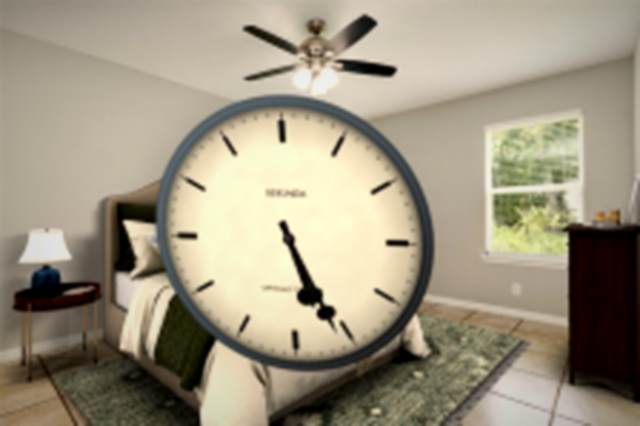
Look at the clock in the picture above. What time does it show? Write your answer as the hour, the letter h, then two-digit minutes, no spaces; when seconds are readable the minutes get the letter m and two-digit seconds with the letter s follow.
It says 5h26
